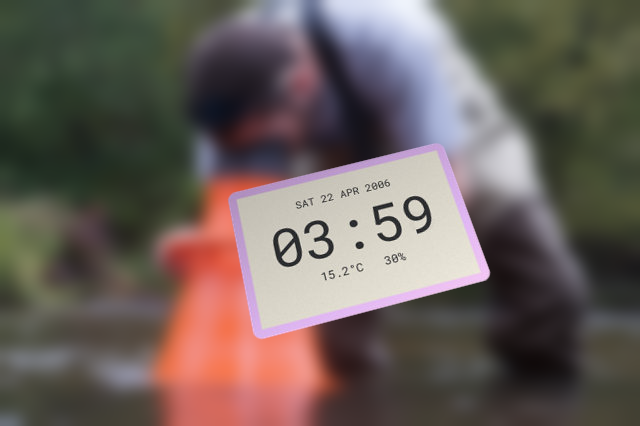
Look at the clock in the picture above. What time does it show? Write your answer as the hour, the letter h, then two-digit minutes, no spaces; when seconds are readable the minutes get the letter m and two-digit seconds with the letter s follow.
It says 3h59
